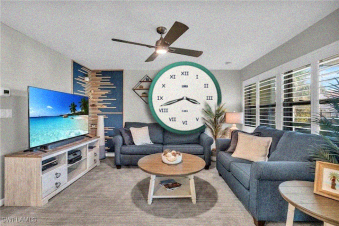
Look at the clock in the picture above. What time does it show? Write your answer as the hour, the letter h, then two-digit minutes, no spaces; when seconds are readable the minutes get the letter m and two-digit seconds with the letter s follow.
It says 3h42
